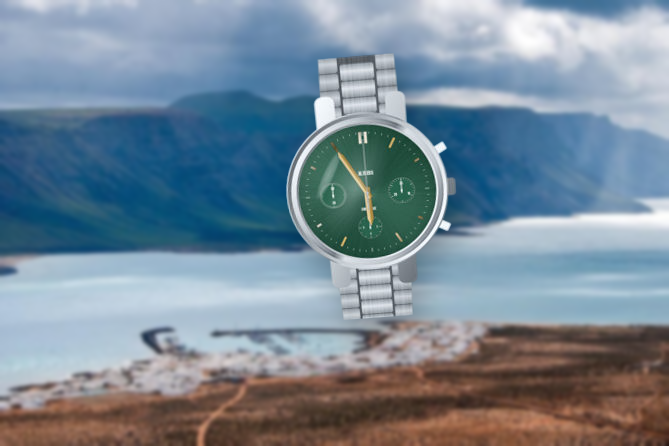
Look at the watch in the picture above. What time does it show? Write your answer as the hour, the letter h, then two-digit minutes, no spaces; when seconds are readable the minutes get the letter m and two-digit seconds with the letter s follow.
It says 5h55
